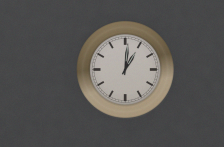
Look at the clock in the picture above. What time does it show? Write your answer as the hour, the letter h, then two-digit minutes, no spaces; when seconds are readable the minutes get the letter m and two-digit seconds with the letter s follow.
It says 1h01
